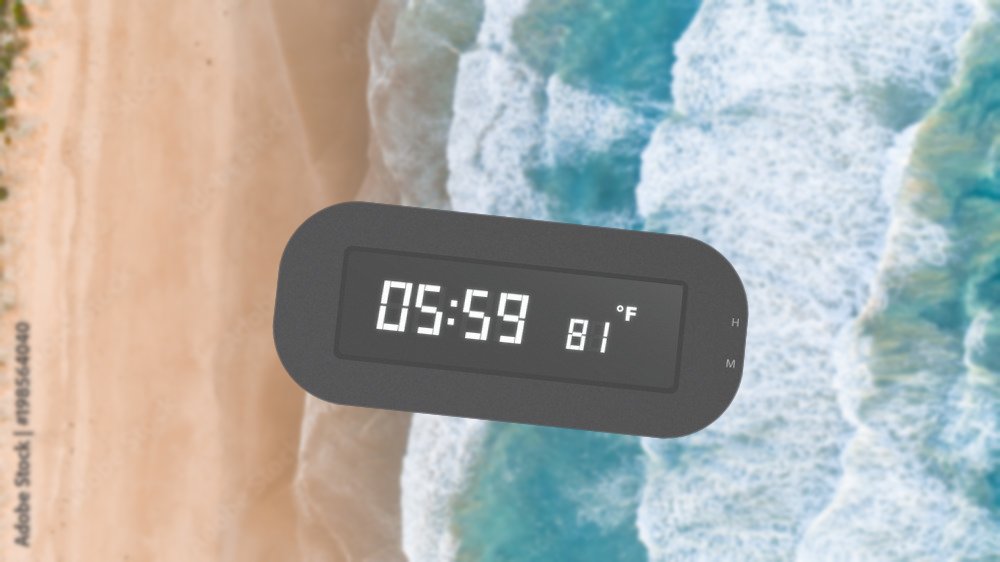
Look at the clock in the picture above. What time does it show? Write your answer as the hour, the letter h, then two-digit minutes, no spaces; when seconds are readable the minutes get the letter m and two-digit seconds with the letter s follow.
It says 5h59
